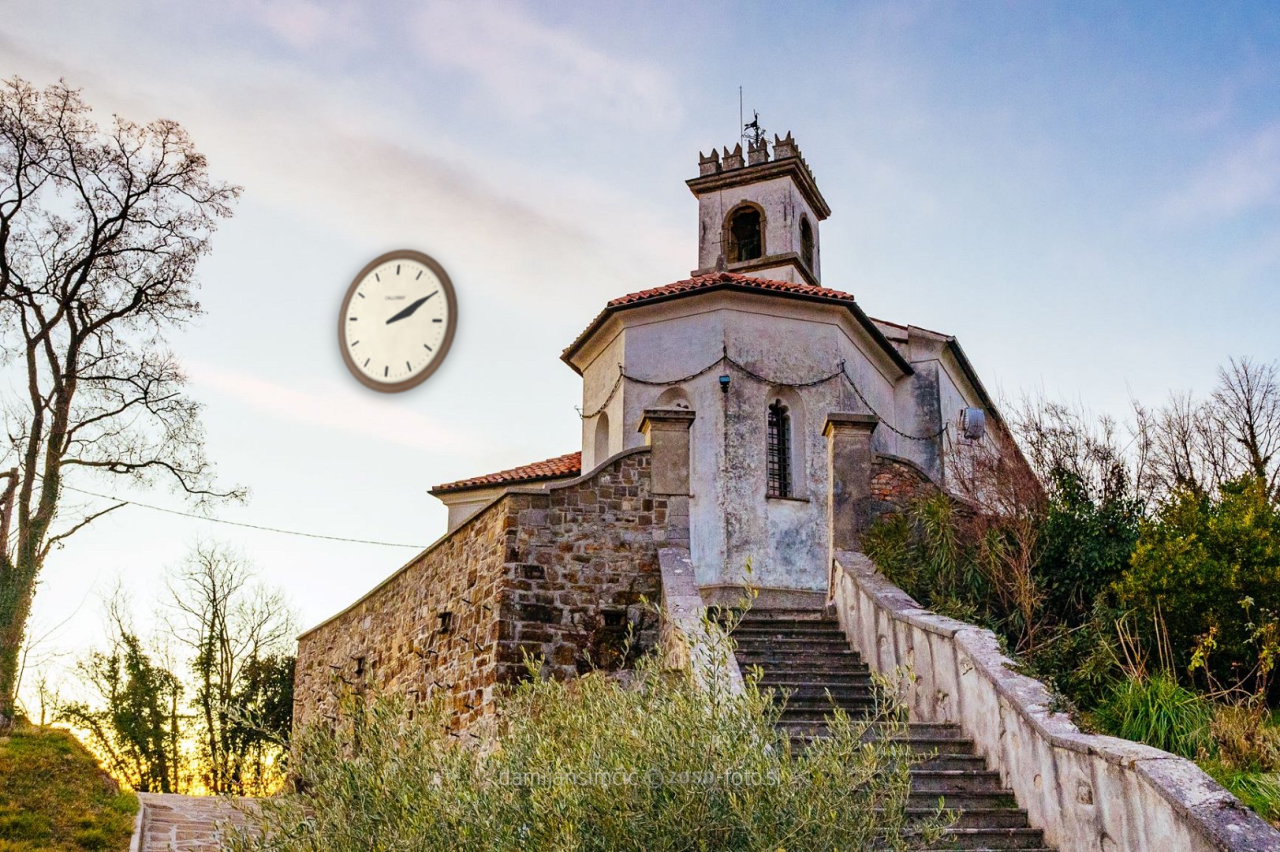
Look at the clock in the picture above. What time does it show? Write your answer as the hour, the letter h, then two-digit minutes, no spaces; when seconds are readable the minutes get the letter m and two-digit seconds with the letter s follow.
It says 2h10
